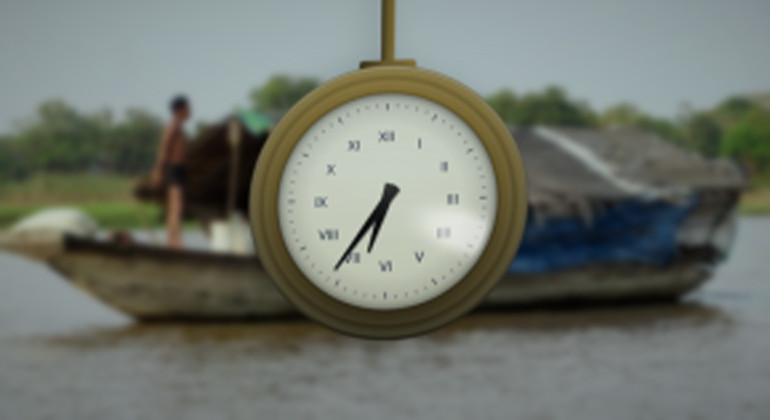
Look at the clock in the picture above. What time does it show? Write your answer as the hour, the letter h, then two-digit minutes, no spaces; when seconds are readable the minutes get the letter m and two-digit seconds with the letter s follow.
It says 6h36
